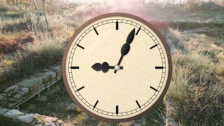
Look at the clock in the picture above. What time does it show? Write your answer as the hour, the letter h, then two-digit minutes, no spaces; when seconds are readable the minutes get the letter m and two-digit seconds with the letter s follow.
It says 9h04
